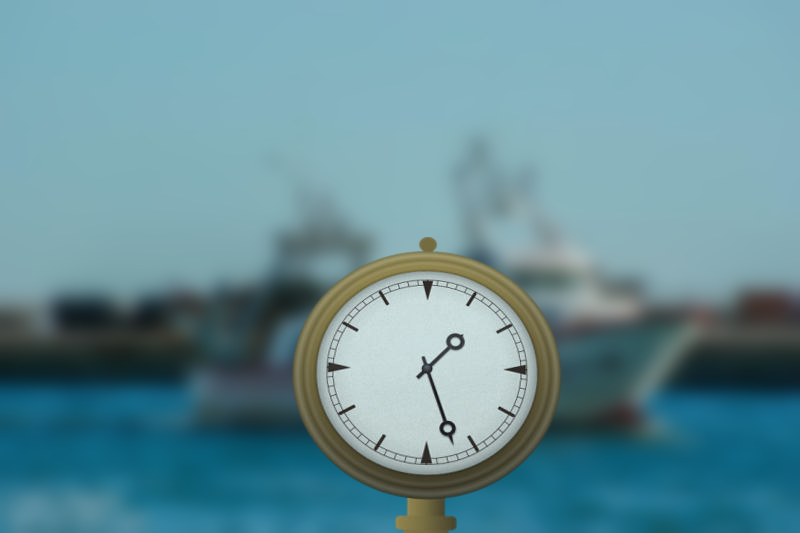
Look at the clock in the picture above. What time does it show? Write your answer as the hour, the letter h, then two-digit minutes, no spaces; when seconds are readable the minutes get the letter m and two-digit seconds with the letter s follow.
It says 1h27
